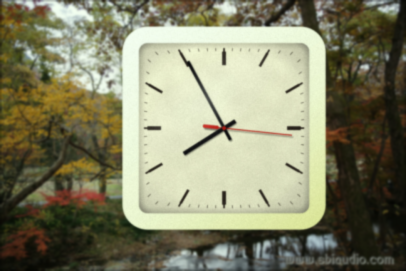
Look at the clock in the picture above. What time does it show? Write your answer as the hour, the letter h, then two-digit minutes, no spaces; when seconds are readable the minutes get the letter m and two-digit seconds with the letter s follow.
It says 7h55m16s
